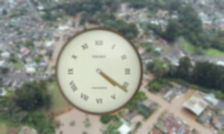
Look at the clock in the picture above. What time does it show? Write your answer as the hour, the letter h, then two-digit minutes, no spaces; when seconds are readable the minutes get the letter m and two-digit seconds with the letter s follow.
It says 4h21
